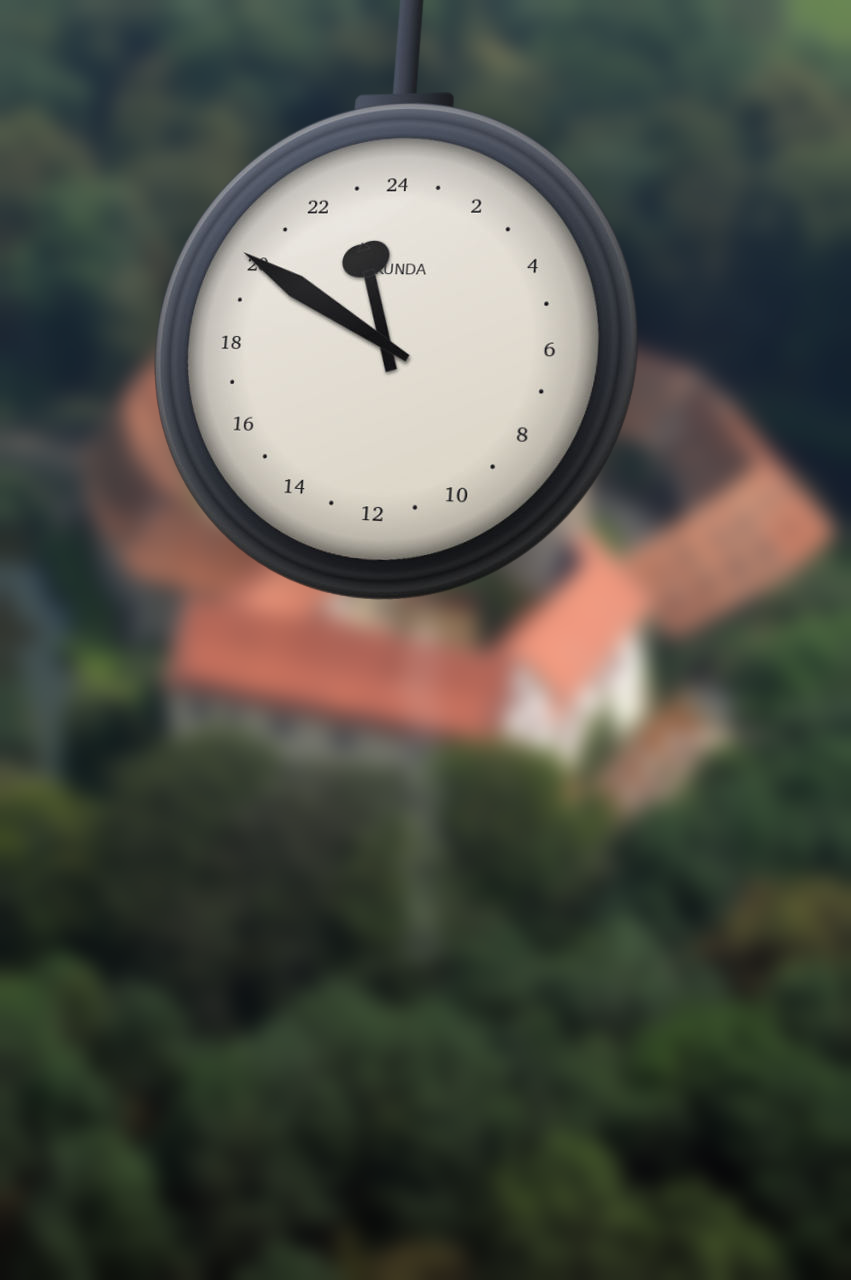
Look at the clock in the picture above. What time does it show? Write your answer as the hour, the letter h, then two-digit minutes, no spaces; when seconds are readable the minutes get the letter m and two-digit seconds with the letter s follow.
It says 22h50
